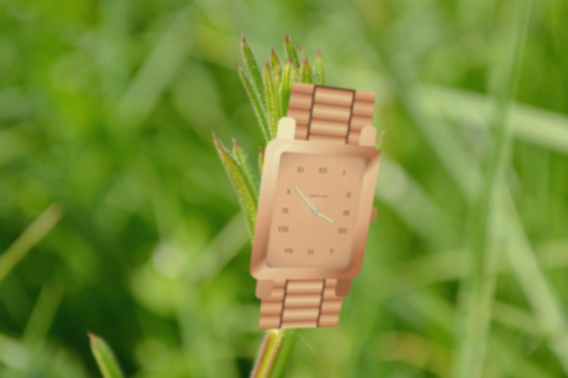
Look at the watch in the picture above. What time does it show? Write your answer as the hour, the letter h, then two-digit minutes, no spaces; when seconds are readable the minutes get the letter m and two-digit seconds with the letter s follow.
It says 3h52
